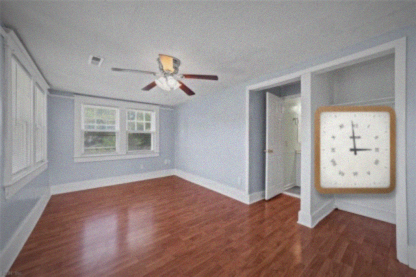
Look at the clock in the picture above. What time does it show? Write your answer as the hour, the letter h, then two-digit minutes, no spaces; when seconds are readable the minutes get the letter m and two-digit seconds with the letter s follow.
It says 2h59
